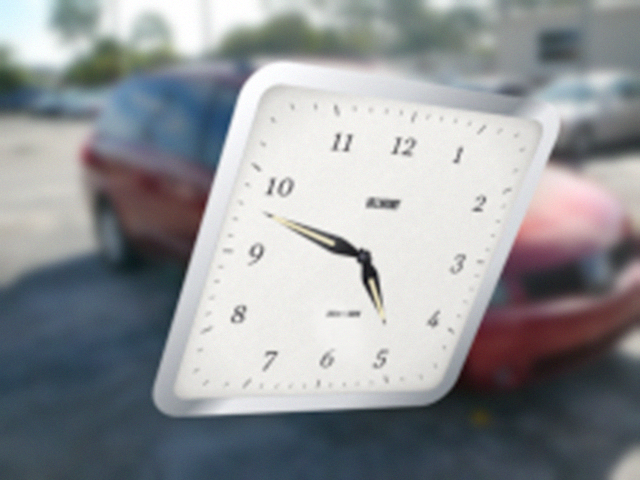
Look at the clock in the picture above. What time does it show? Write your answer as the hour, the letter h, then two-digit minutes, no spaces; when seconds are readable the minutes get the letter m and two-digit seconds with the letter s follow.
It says 4h48
